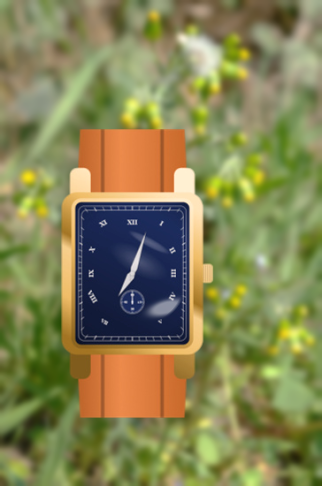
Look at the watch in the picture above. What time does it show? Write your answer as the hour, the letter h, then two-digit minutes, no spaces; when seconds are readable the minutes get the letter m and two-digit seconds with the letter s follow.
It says 7h03
